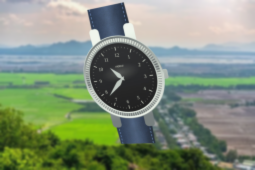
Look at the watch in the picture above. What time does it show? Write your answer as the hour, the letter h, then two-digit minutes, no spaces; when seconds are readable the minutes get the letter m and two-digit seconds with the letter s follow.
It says 10h38
